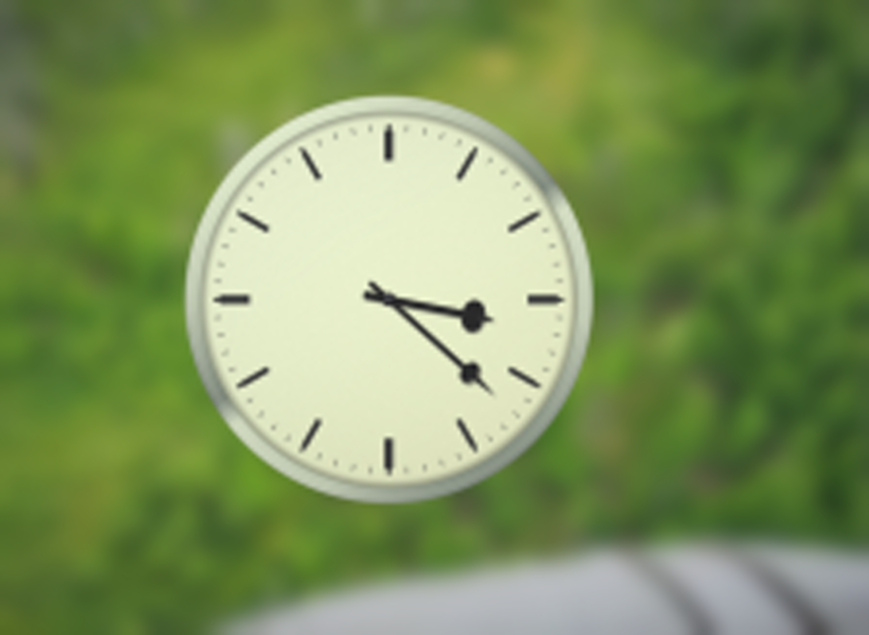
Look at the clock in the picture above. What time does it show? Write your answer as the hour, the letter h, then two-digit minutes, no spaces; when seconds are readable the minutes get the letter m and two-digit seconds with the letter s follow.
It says 3h22
